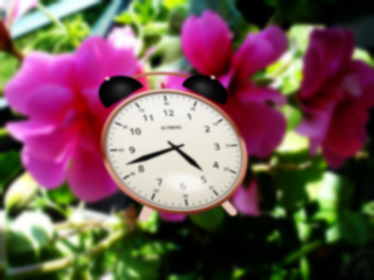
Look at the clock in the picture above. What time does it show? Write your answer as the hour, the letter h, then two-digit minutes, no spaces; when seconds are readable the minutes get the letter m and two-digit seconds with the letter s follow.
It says 4h42
